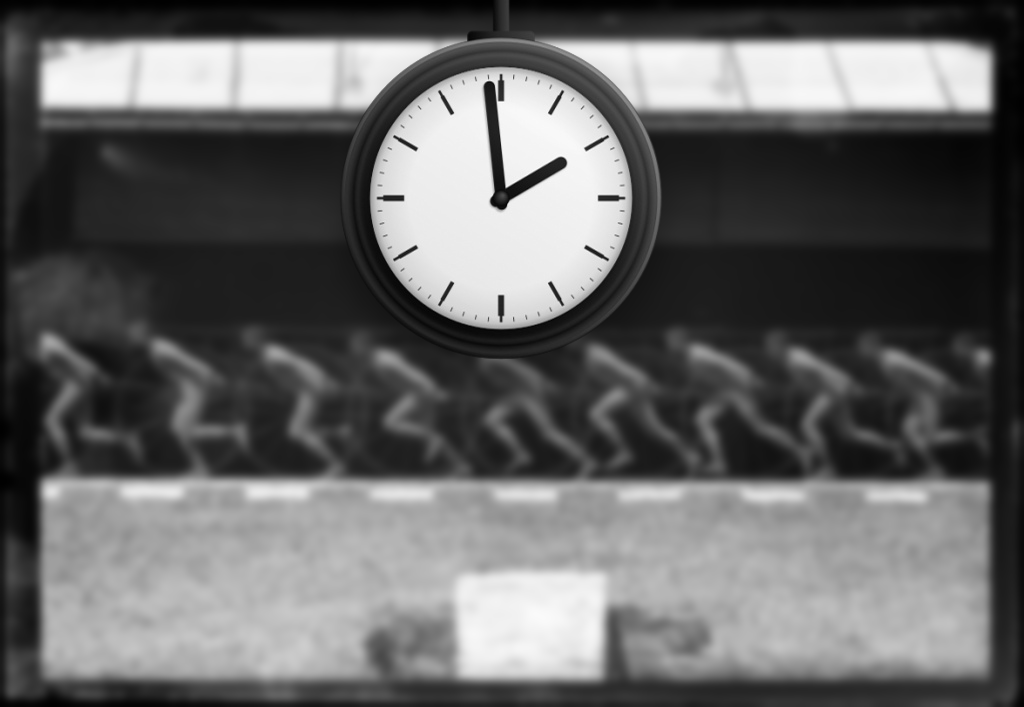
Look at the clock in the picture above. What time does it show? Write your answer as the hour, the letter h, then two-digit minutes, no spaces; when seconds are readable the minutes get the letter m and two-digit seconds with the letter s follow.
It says 1h59
